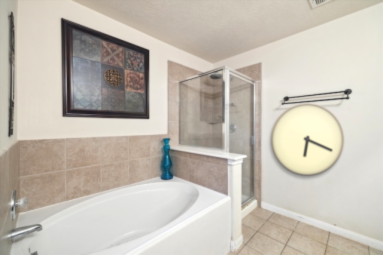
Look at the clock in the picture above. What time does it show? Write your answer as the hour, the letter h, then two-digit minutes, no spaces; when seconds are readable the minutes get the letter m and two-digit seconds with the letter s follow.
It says 6h19
